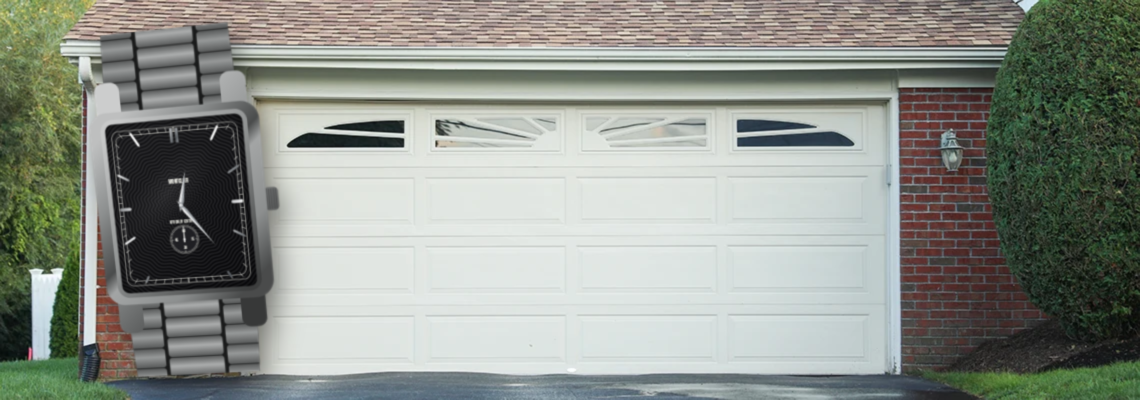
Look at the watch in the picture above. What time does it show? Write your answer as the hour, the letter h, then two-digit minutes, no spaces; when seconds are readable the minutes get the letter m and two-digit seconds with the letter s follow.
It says 12h24
